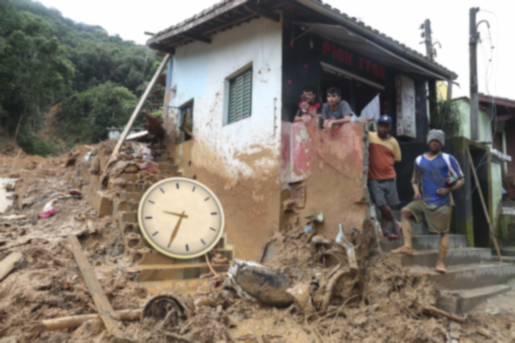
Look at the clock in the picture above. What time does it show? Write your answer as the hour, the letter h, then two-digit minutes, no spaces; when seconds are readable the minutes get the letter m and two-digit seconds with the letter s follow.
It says 9h35
